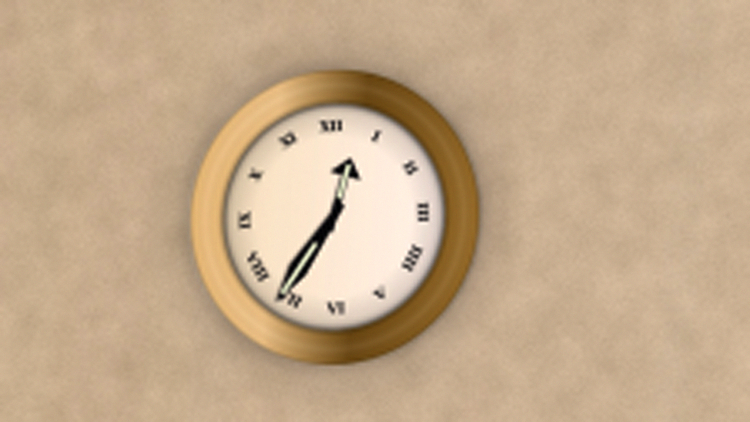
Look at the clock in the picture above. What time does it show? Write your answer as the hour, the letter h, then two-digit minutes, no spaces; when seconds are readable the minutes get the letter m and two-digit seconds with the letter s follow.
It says 12h36
